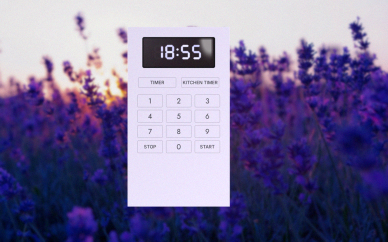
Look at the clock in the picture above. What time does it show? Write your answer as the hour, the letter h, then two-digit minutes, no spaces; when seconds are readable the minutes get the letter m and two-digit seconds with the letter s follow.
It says 18h55
